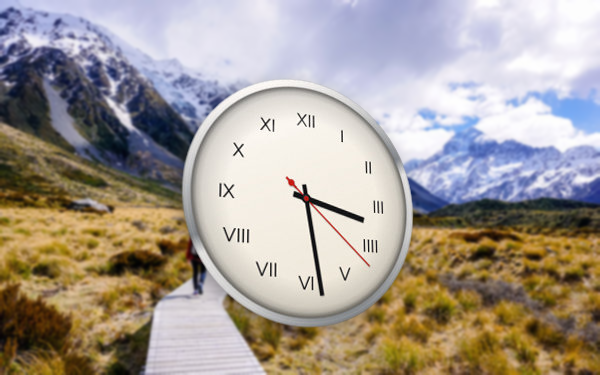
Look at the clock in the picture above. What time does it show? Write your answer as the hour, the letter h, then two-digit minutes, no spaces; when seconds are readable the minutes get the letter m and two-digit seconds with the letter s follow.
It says 3h28m22s
